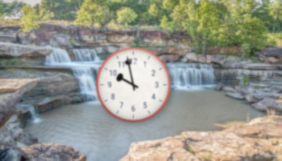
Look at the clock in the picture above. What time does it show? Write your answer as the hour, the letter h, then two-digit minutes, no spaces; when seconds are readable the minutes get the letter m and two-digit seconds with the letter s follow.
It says 9h58
